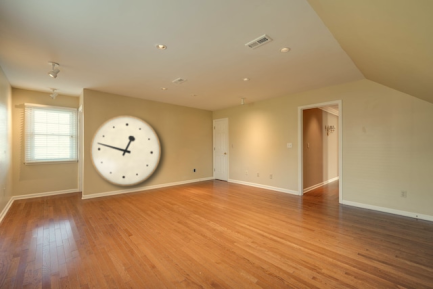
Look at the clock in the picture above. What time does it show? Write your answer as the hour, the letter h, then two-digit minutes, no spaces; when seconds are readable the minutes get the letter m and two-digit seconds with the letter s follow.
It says 12h47
